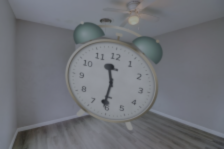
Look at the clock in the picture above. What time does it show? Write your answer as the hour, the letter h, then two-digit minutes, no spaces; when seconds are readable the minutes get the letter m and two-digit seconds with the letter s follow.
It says 11h31
